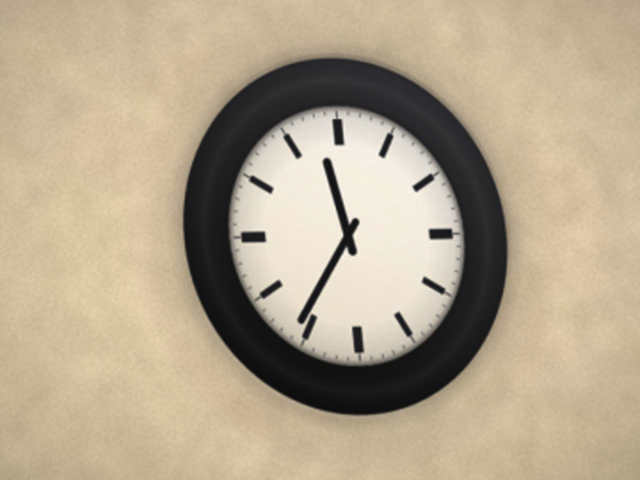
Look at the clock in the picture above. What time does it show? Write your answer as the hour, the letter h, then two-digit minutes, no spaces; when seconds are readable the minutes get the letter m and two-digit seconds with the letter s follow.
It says 11h36
